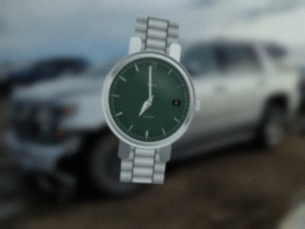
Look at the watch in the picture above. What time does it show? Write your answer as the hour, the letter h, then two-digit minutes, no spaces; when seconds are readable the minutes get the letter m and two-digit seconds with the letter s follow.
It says 6h59
